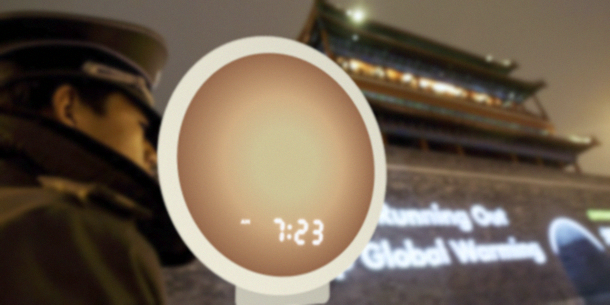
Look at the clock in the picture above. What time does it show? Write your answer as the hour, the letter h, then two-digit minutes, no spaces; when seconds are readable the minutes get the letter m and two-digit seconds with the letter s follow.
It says 7h23
